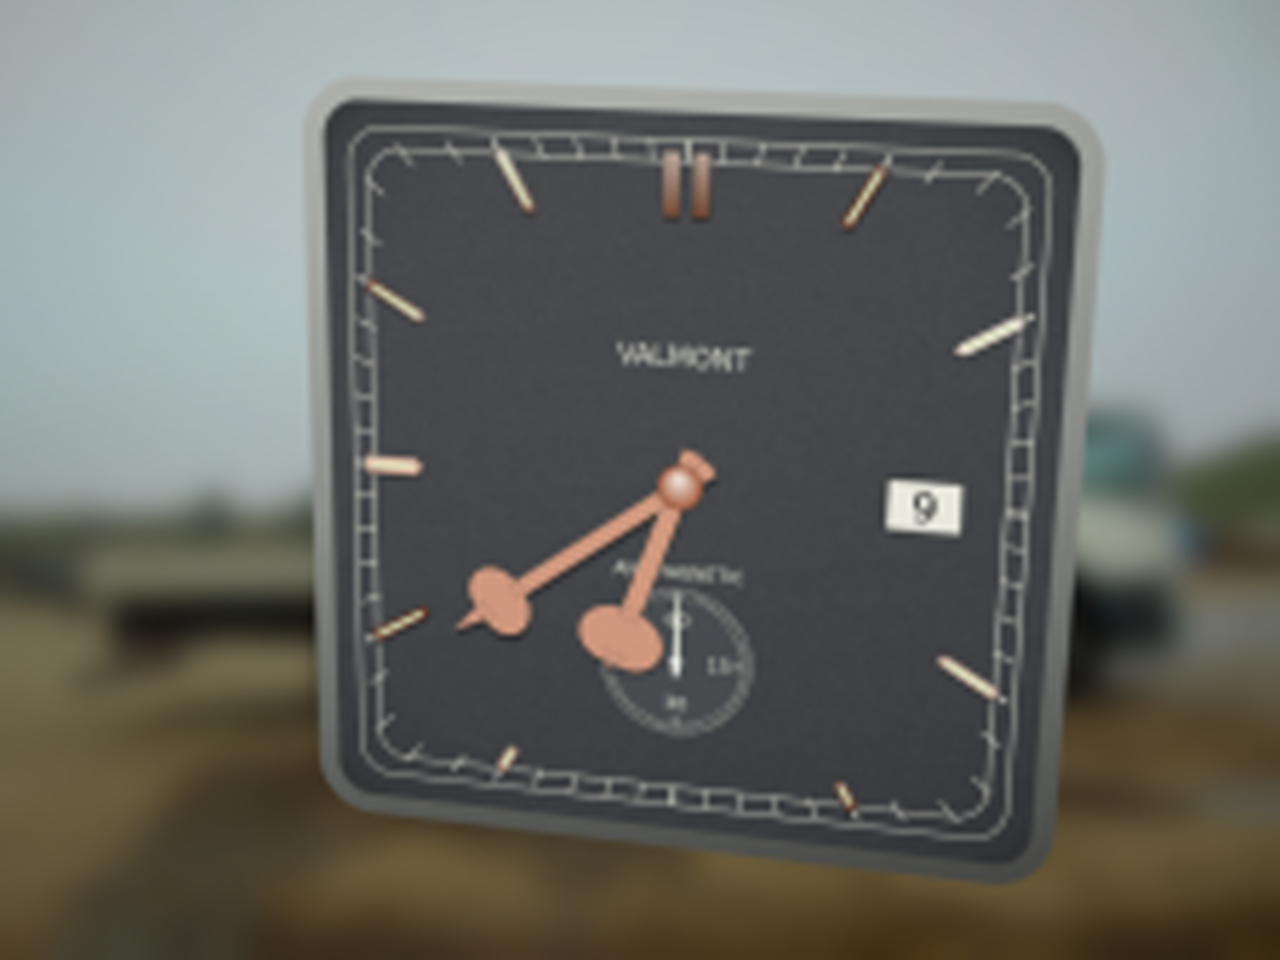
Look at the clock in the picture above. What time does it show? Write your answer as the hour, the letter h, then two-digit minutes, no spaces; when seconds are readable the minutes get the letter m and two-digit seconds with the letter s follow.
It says 6h39
